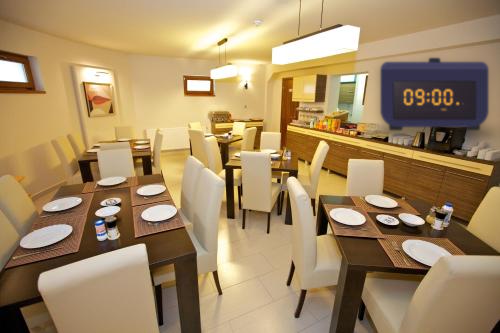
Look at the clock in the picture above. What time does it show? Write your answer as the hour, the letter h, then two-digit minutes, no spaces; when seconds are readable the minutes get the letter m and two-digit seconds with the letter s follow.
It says 9h00
